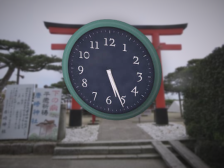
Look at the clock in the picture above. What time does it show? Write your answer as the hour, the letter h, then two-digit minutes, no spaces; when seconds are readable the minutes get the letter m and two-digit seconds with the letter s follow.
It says 5h26
